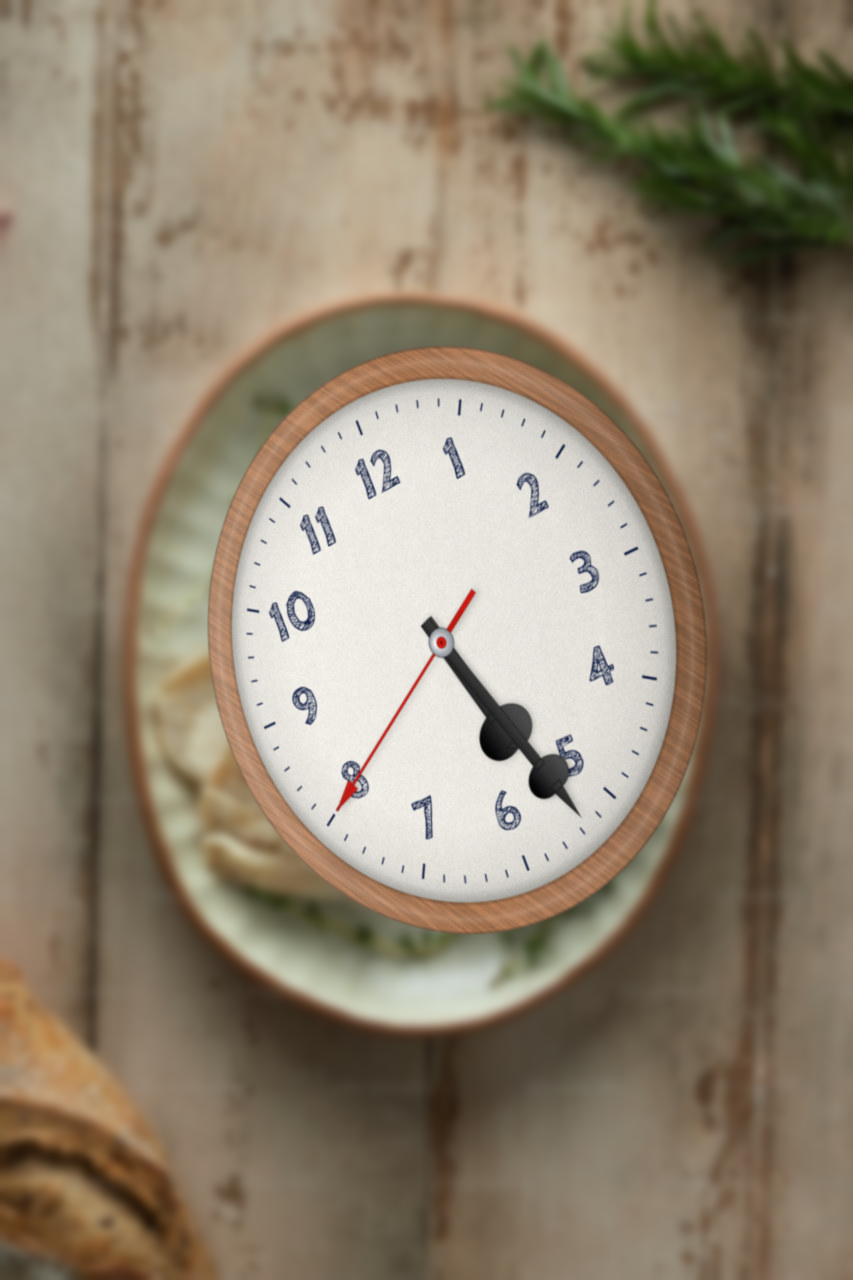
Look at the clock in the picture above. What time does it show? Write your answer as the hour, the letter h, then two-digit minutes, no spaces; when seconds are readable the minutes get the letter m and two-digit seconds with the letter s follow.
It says 5h26m40s
